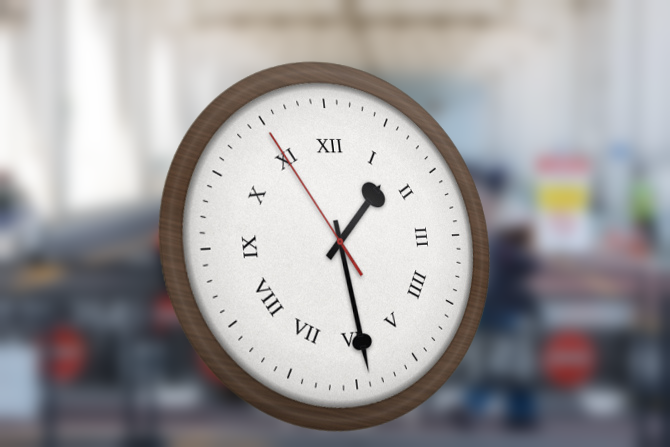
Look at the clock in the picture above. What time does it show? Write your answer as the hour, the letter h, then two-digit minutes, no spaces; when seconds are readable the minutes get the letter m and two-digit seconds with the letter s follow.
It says 1h28m55s
